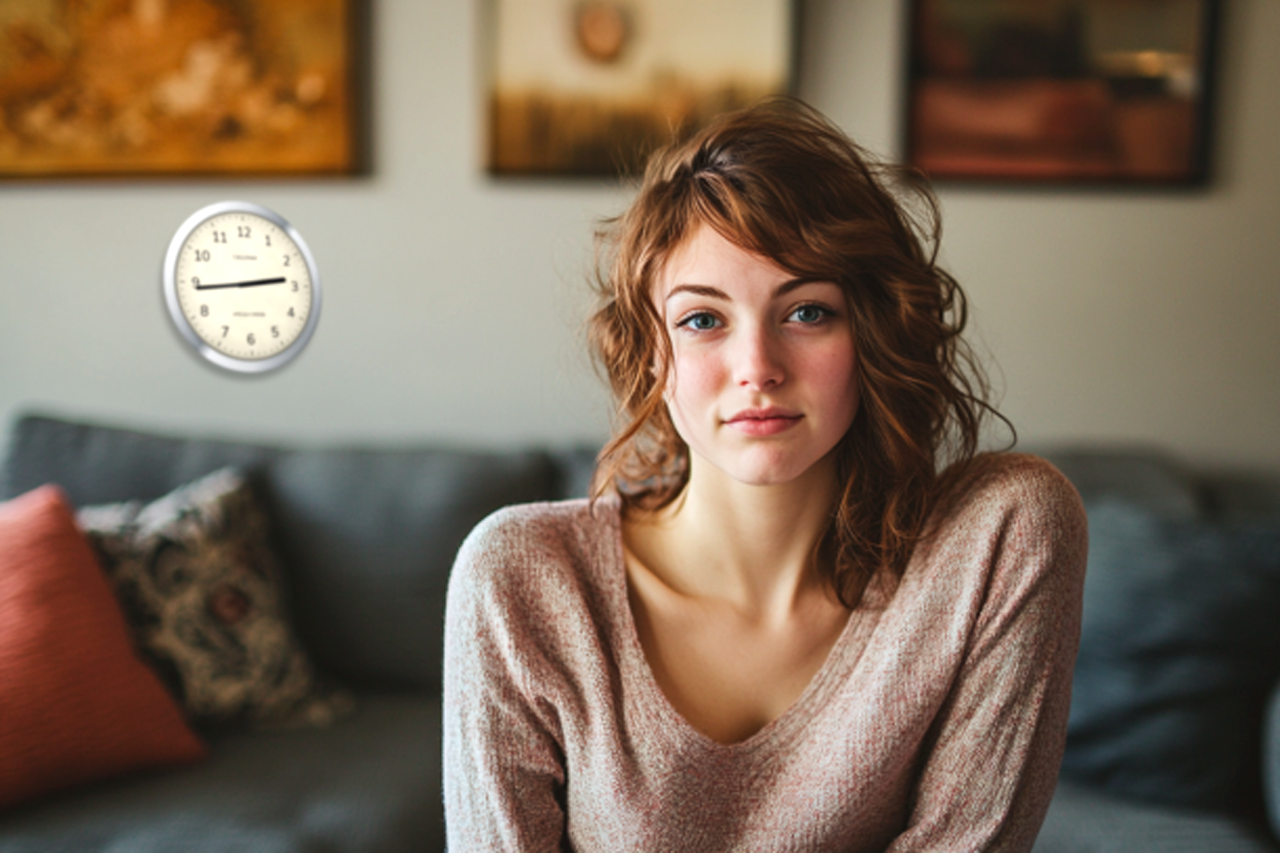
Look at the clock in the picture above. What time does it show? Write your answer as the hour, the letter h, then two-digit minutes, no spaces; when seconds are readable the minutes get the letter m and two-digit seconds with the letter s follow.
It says 2h44
